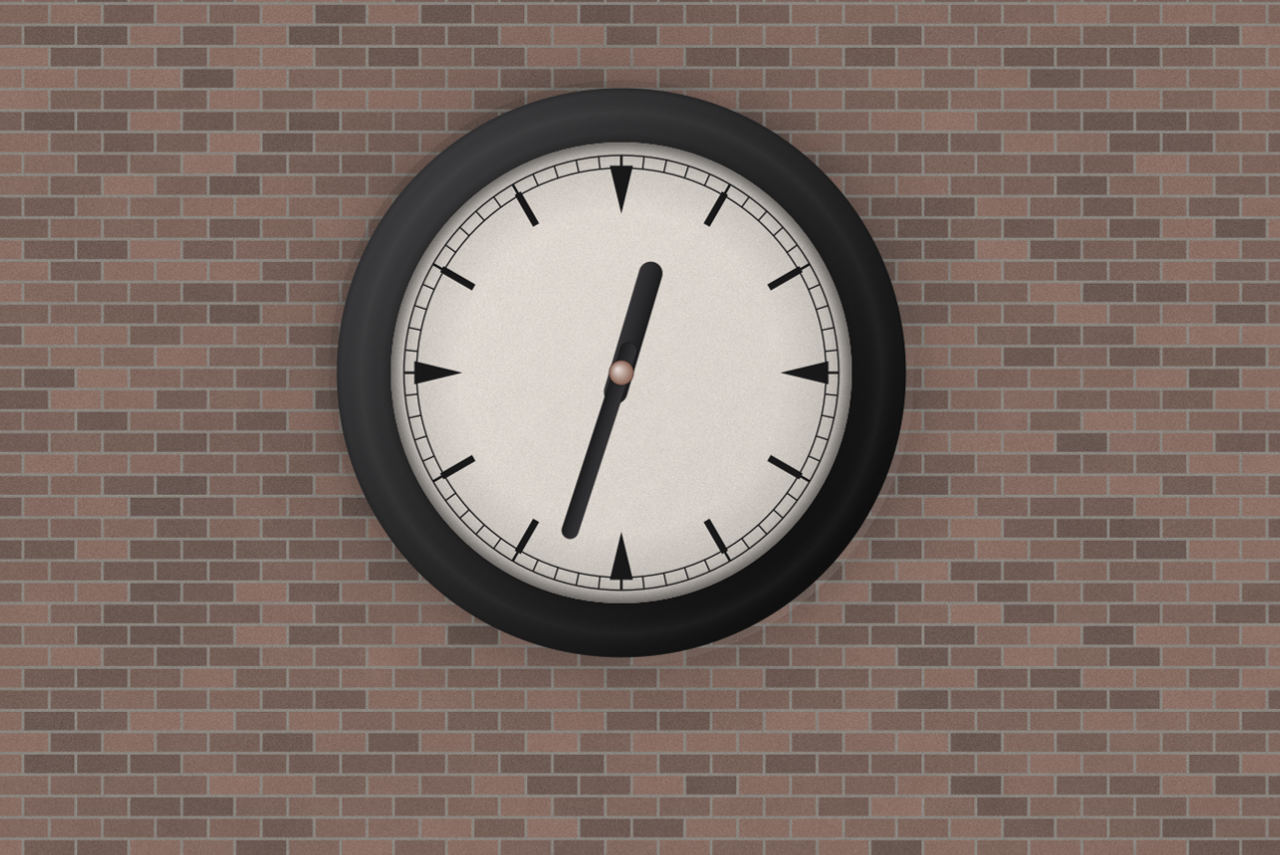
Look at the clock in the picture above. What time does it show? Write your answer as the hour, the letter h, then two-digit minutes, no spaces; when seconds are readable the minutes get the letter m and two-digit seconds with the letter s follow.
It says 12h33
